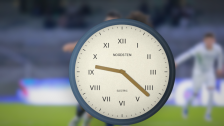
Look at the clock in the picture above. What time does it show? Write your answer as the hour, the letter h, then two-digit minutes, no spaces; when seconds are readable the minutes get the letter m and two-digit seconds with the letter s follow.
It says 9h22
